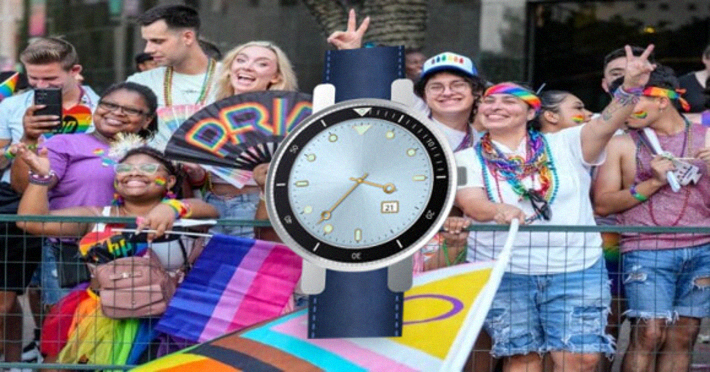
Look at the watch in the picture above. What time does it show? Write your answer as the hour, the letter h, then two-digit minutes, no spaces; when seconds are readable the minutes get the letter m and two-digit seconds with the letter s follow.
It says 3h37
